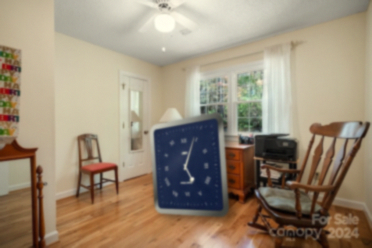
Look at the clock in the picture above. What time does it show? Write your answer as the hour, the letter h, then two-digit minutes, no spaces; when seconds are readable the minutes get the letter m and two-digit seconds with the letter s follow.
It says 5h04
